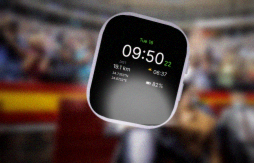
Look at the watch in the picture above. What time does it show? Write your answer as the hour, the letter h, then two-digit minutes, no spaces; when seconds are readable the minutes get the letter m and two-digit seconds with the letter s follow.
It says 9h50
